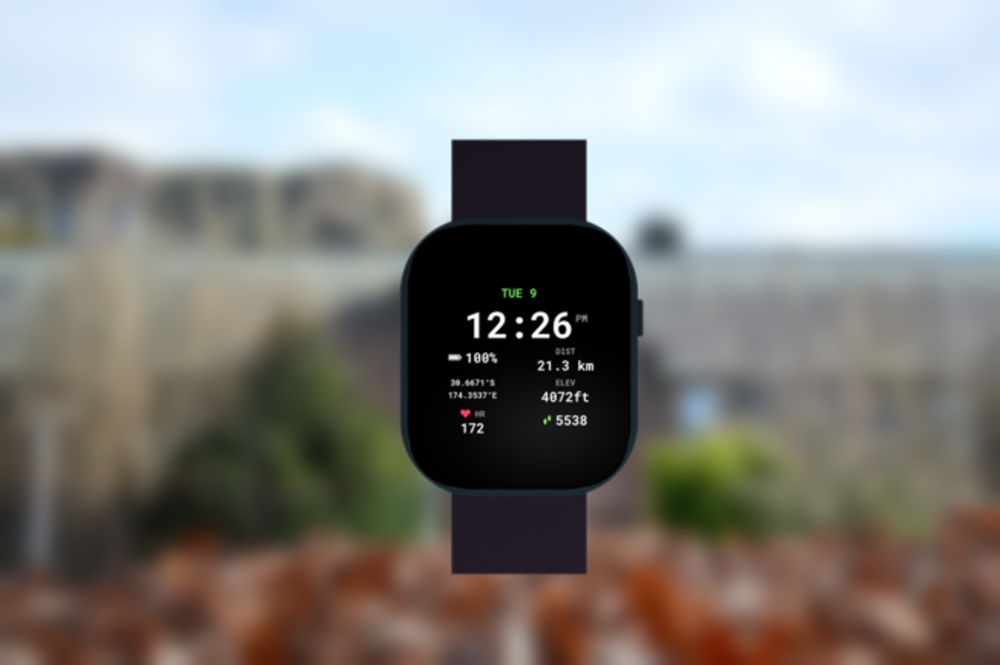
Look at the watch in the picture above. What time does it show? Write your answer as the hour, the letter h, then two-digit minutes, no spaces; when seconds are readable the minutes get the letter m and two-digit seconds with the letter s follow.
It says 12h26
